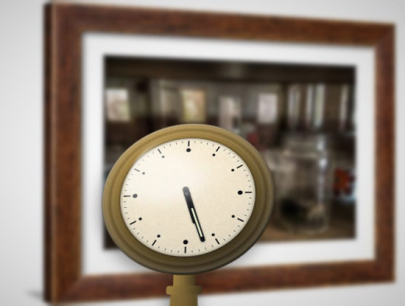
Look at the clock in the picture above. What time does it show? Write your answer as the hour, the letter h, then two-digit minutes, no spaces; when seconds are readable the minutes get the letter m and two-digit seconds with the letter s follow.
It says 5h27
